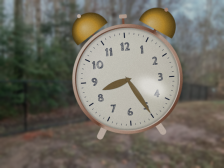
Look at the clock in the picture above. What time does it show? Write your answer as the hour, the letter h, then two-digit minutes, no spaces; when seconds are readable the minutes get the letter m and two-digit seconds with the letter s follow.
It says 8h25
